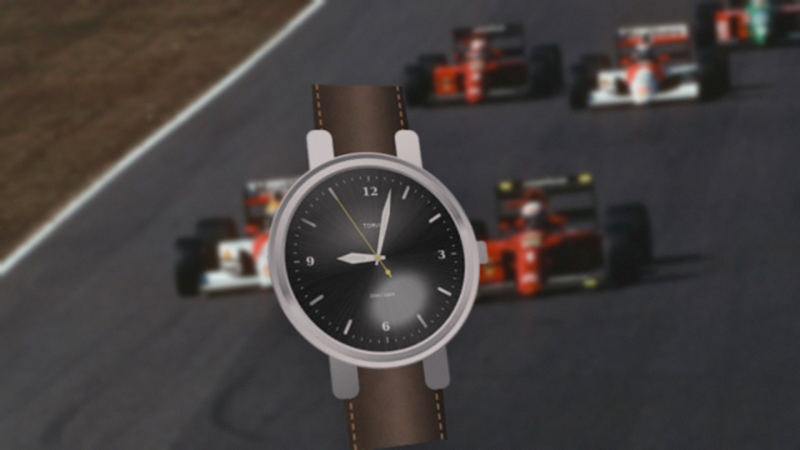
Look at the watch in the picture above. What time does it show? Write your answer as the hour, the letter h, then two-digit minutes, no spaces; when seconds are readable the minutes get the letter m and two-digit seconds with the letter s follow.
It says 9h02m55s
